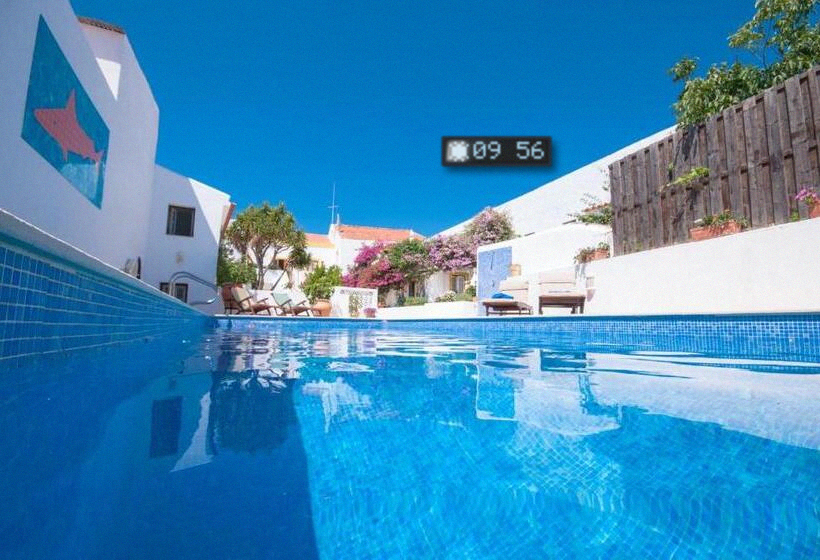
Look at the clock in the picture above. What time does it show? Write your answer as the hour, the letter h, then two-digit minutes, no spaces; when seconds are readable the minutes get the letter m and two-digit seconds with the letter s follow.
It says 9h56
